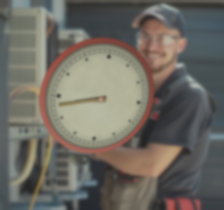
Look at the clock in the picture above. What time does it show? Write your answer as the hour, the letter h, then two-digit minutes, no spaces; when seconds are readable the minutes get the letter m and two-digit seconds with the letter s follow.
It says 8h43
